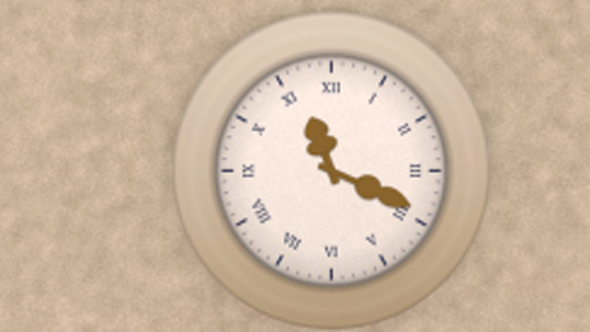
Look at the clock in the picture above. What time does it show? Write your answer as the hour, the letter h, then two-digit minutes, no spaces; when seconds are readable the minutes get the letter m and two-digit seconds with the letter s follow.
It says 11h19
